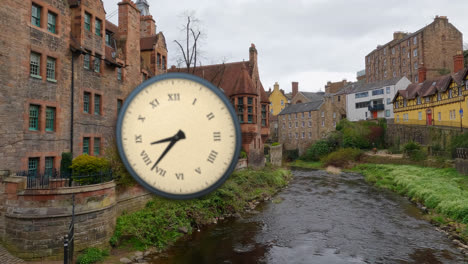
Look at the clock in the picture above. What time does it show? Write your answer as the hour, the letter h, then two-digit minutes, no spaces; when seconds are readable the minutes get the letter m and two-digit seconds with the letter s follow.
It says 8h37
